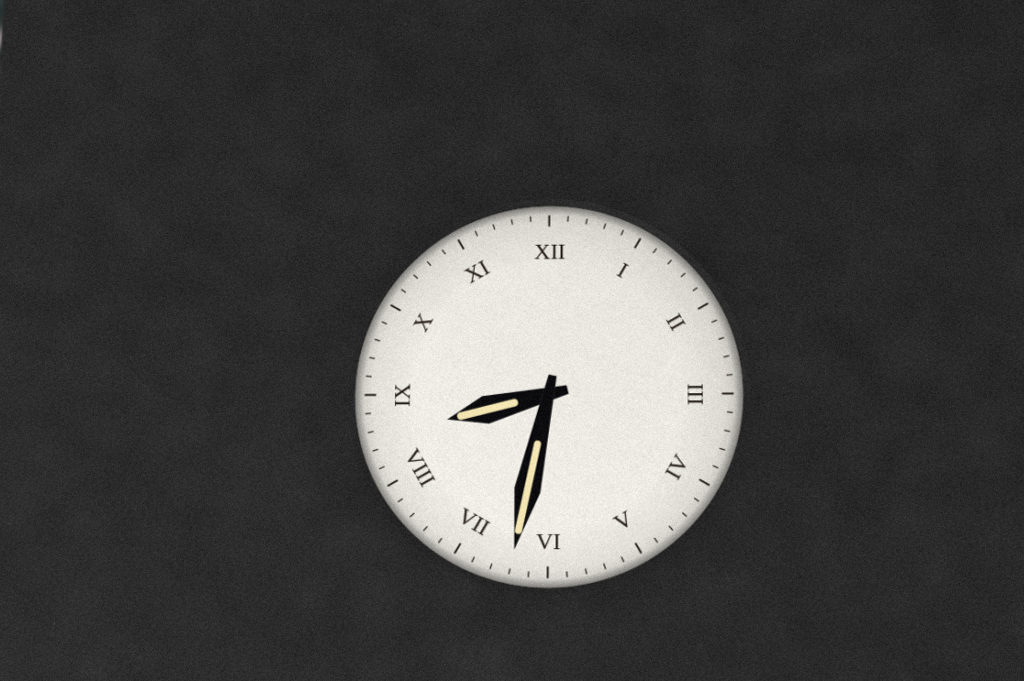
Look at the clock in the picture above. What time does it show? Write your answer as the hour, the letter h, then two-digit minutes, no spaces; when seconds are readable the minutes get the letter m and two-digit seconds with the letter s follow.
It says 8h32
